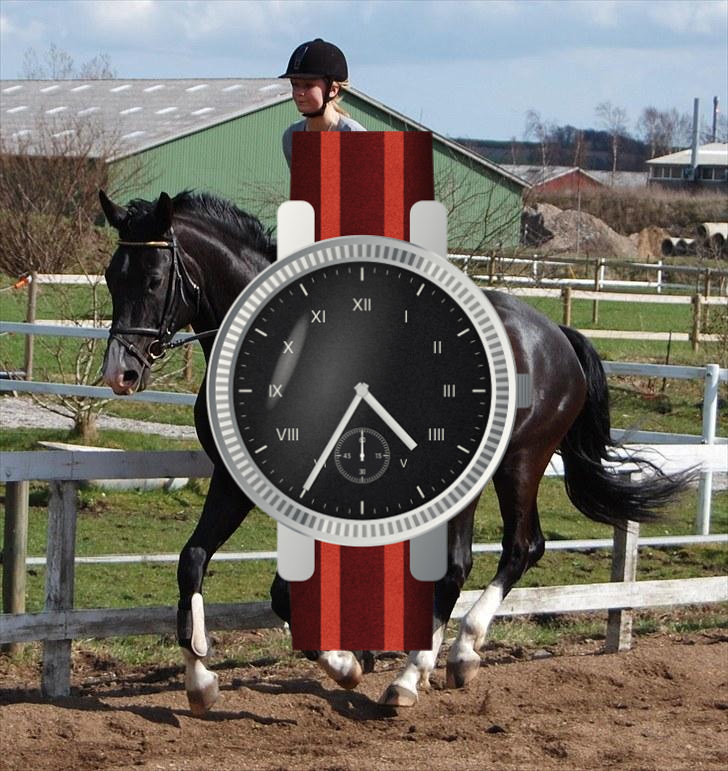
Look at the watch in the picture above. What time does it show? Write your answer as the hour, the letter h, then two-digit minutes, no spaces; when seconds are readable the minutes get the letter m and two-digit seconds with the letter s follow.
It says 4h35
